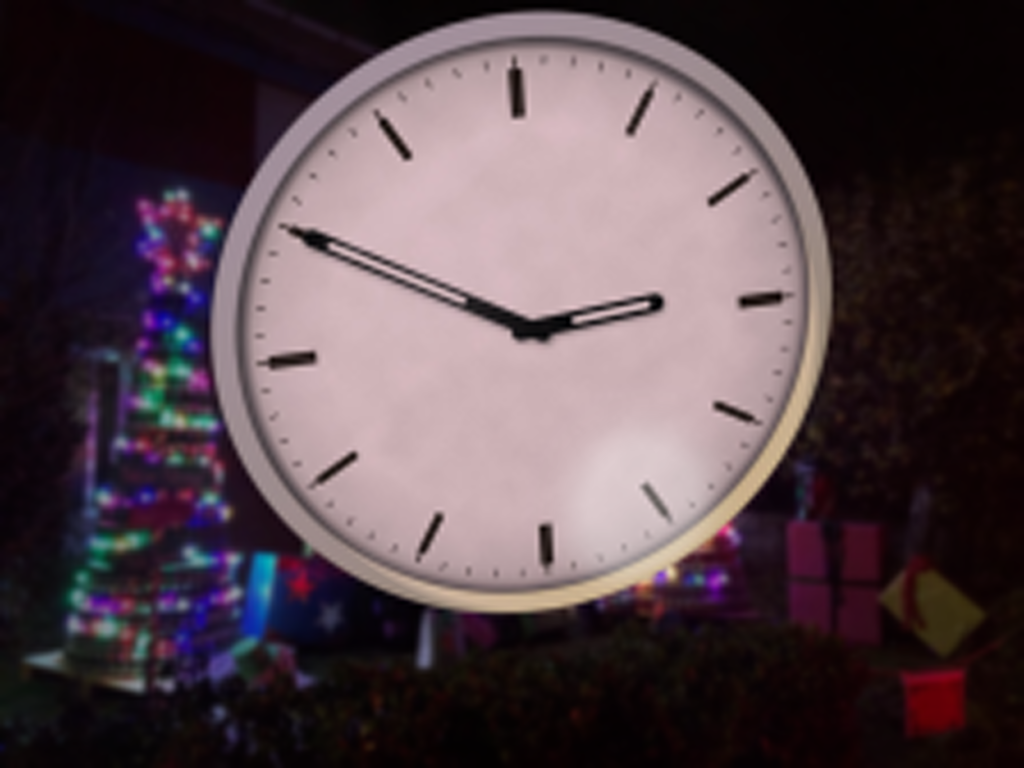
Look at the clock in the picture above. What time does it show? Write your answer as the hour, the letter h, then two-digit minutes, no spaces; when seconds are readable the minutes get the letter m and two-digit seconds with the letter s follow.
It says 2h50
